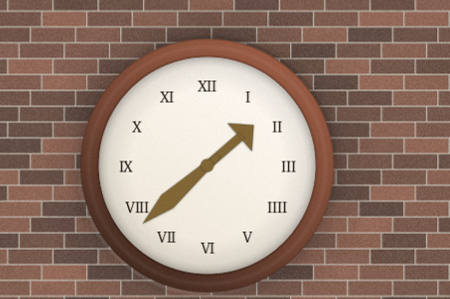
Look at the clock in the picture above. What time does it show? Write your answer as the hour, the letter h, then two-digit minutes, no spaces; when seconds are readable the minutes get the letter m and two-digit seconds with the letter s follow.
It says 1h38
